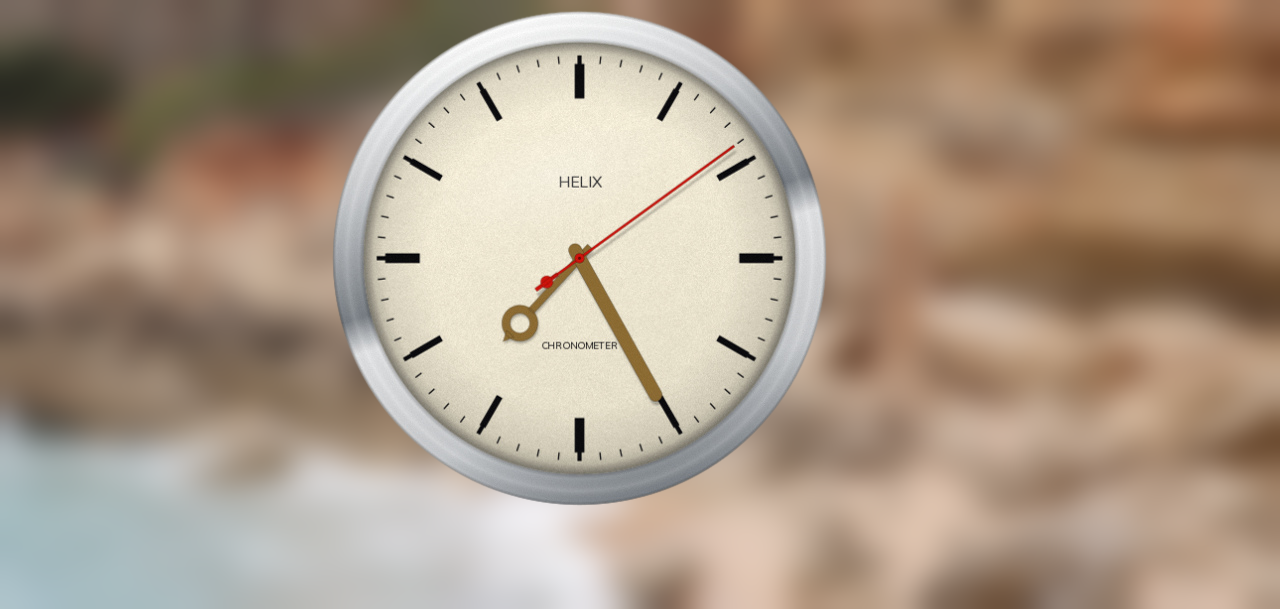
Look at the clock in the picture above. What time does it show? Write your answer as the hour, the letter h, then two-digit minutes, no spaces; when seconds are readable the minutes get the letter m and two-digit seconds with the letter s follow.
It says 7h25m09s
